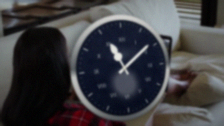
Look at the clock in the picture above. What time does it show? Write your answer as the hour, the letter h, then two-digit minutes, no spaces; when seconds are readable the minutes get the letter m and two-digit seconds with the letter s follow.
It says 11h09
